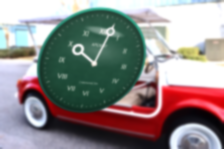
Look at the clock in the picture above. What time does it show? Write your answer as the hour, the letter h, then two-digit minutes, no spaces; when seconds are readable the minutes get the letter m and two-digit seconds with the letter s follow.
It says 10h02
